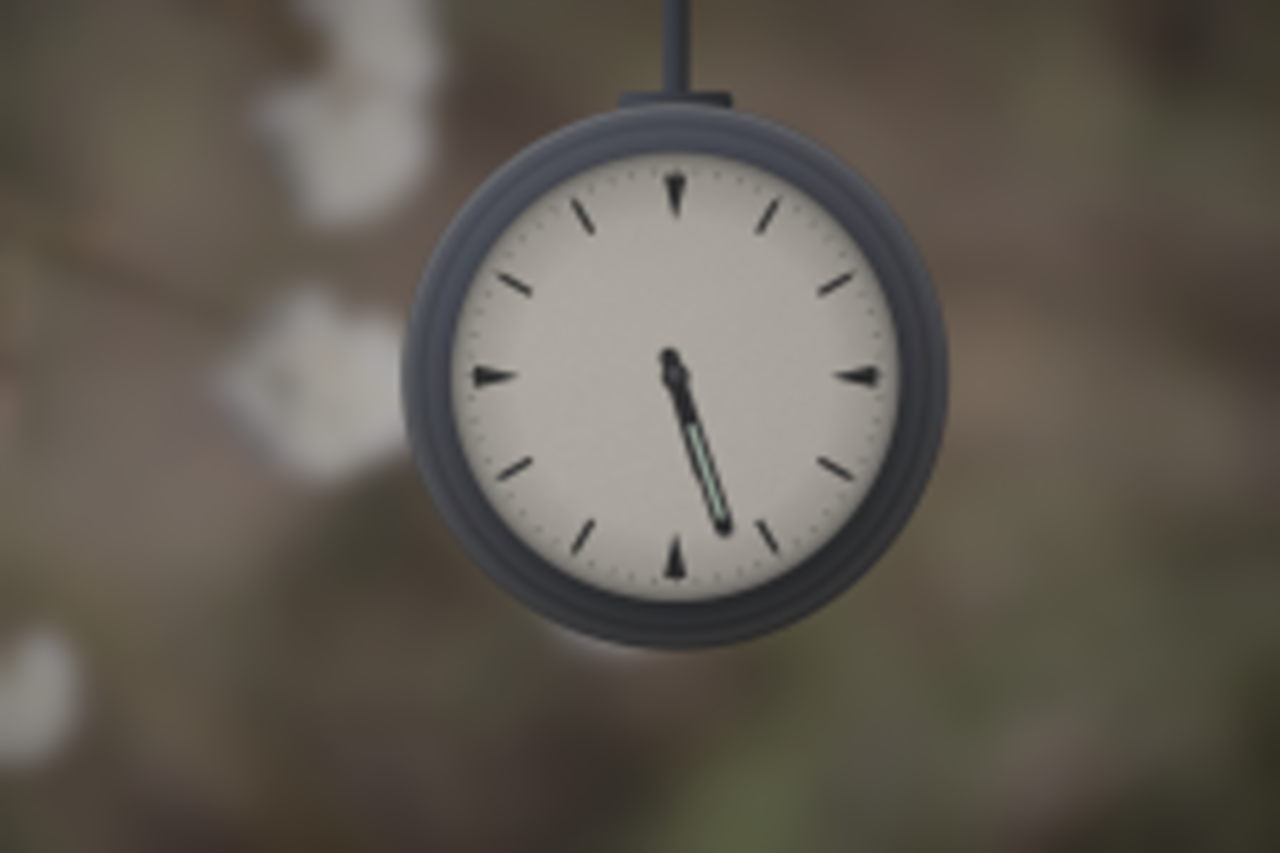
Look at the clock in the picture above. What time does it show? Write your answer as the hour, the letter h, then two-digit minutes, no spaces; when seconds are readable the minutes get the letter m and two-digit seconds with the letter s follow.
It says 5h27
